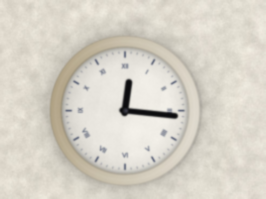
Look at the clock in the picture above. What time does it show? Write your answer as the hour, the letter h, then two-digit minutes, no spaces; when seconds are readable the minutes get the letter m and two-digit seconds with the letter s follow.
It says 12h16
